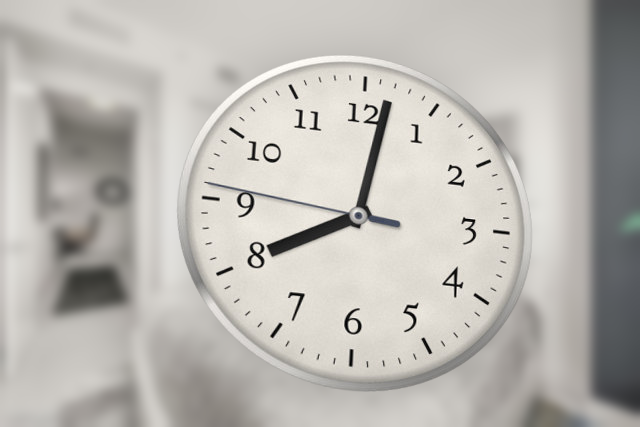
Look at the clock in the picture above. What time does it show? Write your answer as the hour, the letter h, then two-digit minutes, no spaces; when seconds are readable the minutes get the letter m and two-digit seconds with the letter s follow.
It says 8h01m46s
